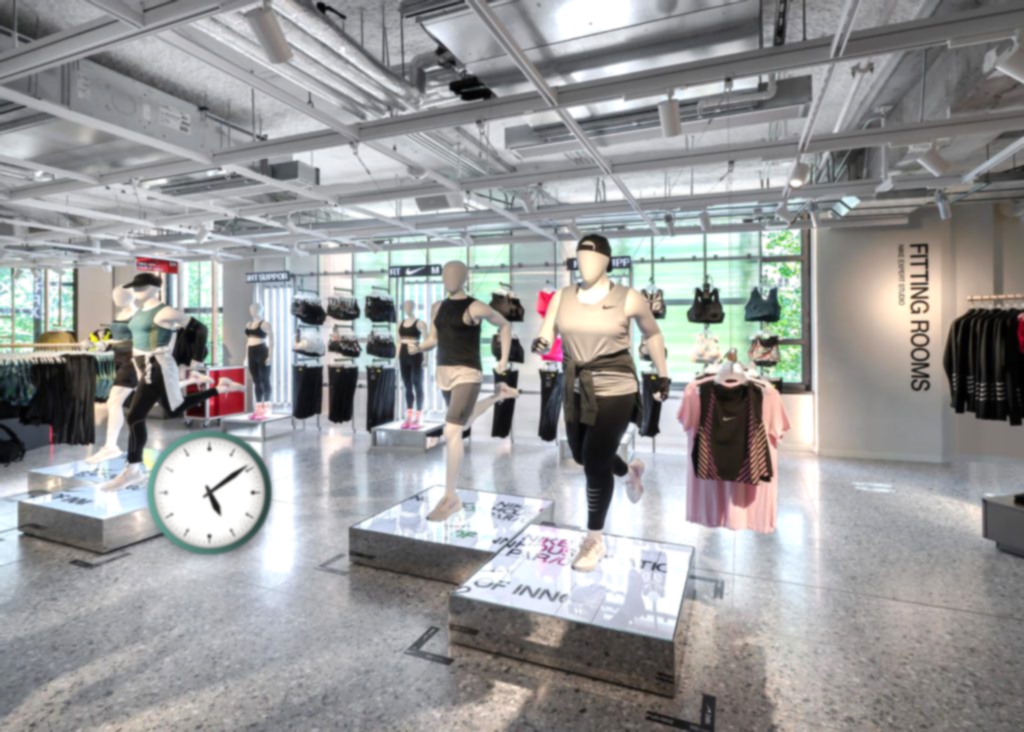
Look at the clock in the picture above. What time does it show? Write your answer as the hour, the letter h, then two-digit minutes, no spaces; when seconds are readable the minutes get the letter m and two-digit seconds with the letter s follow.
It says 5h09
